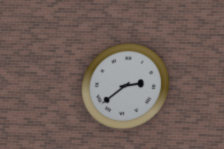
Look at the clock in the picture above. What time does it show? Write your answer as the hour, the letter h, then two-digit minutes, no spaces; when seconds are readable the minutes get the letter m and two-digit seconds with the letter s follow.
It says 2h38
